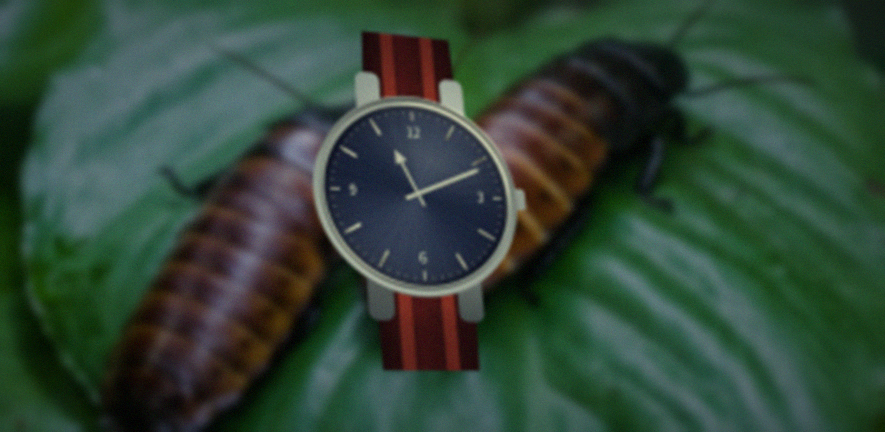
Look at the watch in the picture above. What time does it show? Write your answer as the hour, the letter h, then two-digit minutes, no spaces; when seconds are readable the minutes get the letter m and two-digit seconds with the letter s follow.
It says 11h11
